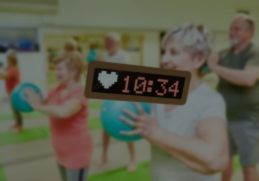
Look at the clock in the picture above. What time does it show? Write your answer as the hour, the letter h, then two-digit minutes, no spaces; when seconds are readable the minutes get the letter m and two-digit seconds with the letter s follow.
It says 10h34
